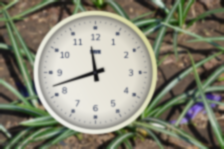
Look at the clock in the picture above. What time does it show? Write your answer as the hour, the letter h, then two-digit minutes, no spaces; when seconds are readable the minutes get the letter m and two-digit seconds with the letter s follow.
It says 11h42
